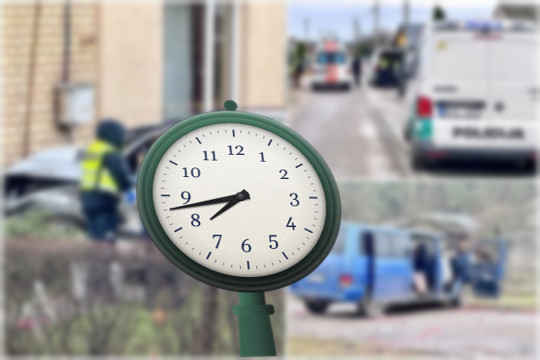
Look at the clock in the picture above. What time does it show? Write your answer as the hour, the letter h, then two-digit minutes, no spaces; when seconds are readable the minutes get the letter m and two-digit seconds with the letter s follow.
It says 7h43
